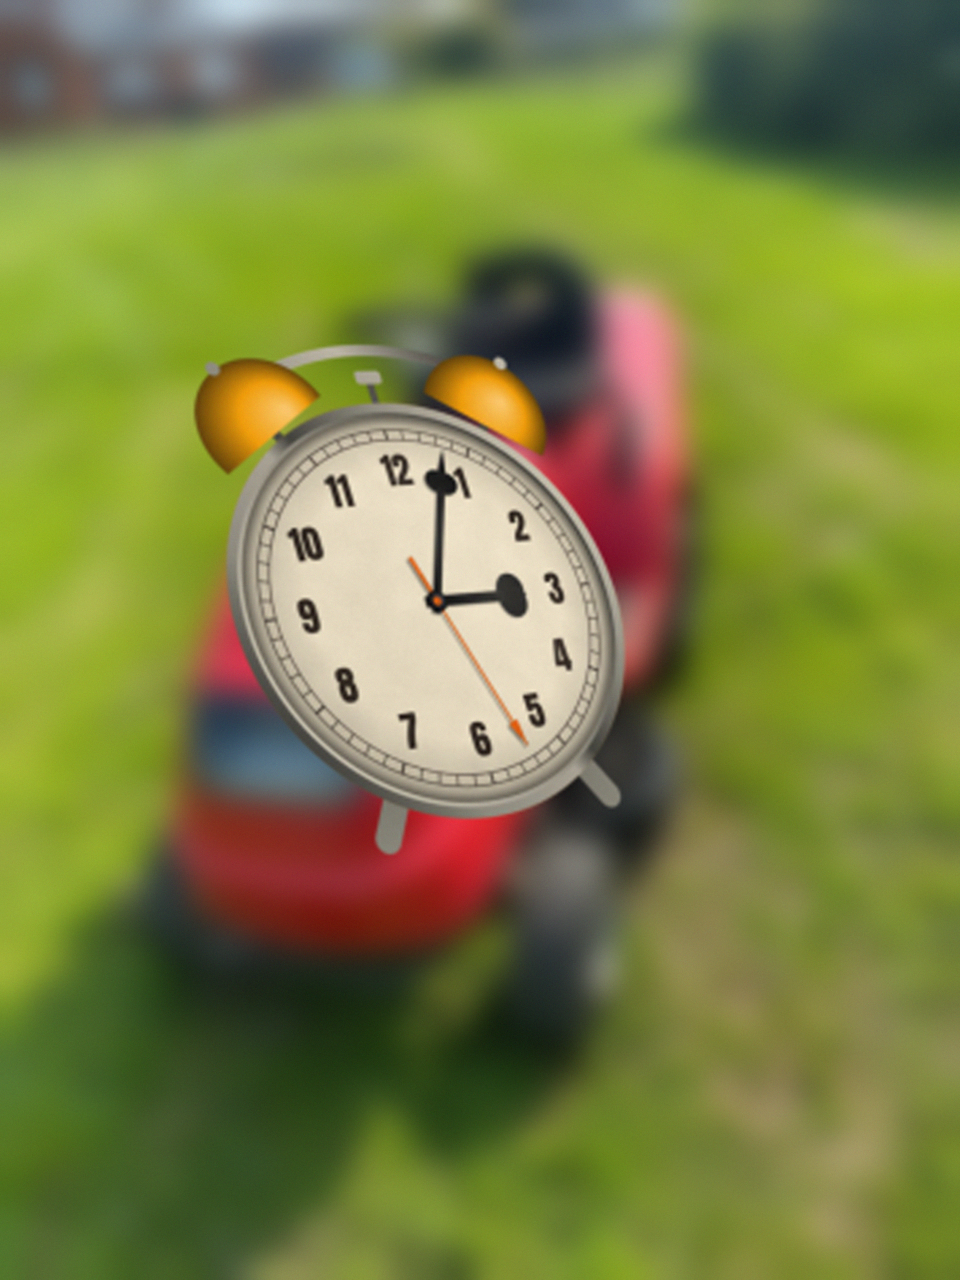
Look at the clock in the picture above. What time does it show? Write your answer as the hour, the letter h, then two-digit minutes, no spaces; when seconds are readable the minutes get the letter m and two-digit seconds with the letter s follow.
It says 3h03m27s
